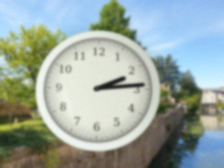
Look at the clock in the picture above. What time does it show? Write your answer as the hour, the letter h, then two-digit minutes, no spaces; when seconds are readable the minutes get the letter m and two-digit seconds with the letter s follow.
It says 2h14
